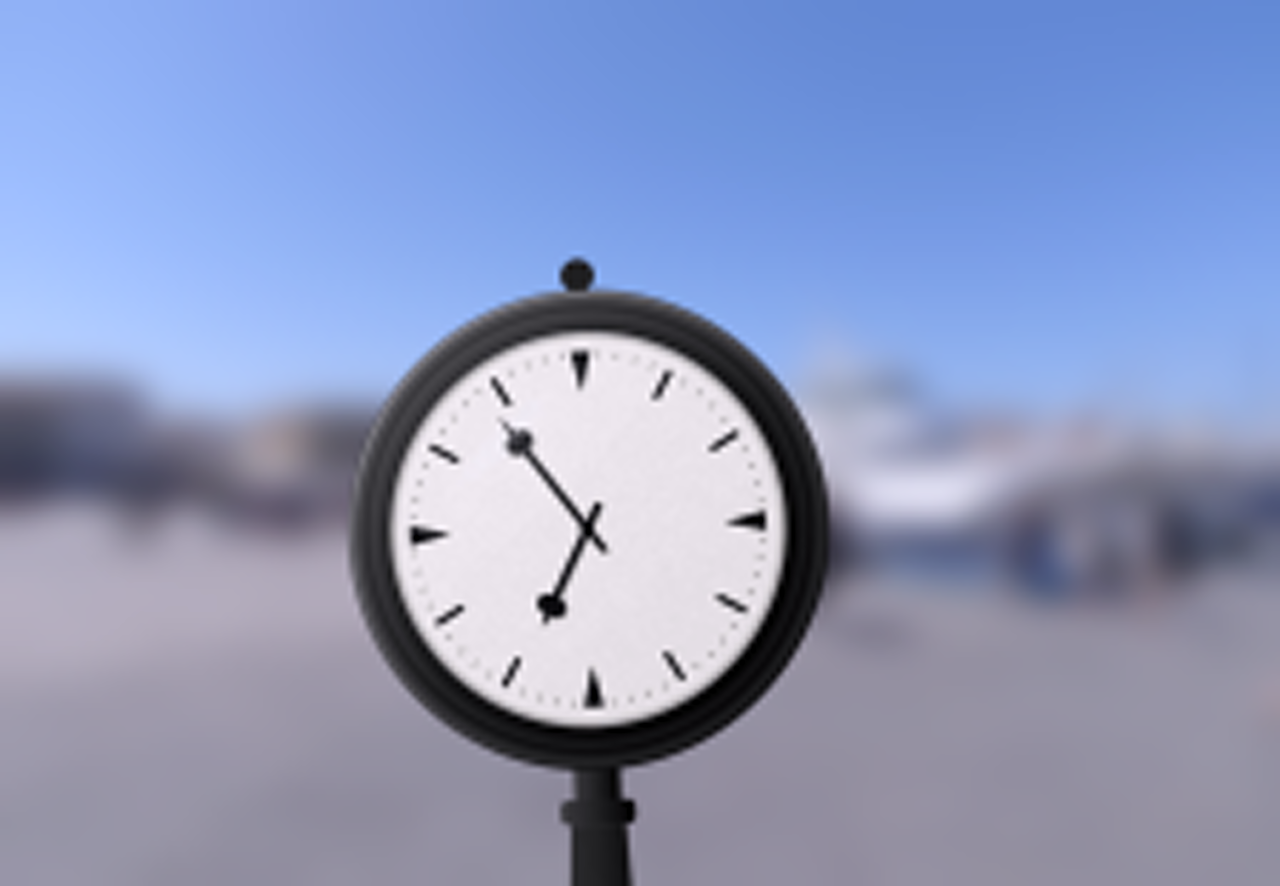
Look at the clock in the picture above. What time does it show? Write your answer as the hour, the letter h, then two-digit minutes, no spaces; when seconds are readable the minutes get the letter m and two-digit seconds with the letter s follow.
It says 6h54
